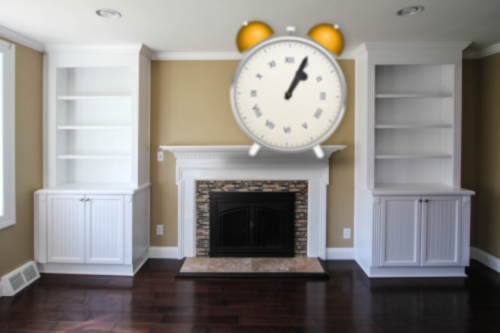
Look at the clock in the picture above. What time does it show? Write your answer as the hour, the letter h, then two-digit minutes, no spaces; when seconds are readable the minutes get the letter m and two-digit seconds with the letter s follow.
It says 1h04
